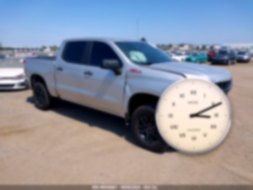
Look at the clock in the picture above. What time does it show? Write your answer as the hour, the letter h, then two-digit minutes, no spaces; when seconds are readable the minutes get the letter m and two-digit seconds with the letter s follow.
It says 3h11
